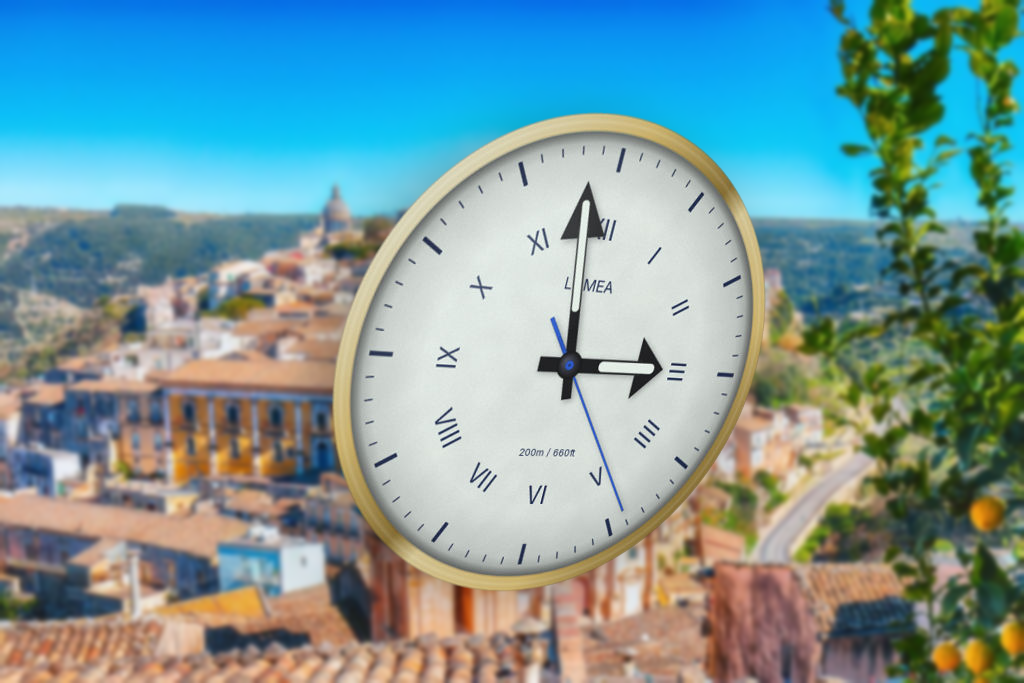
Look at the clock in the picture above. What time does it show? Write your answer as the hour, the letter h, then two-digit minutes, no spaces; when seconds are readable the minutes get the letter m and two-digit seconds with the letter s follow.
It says 2h58m24s
